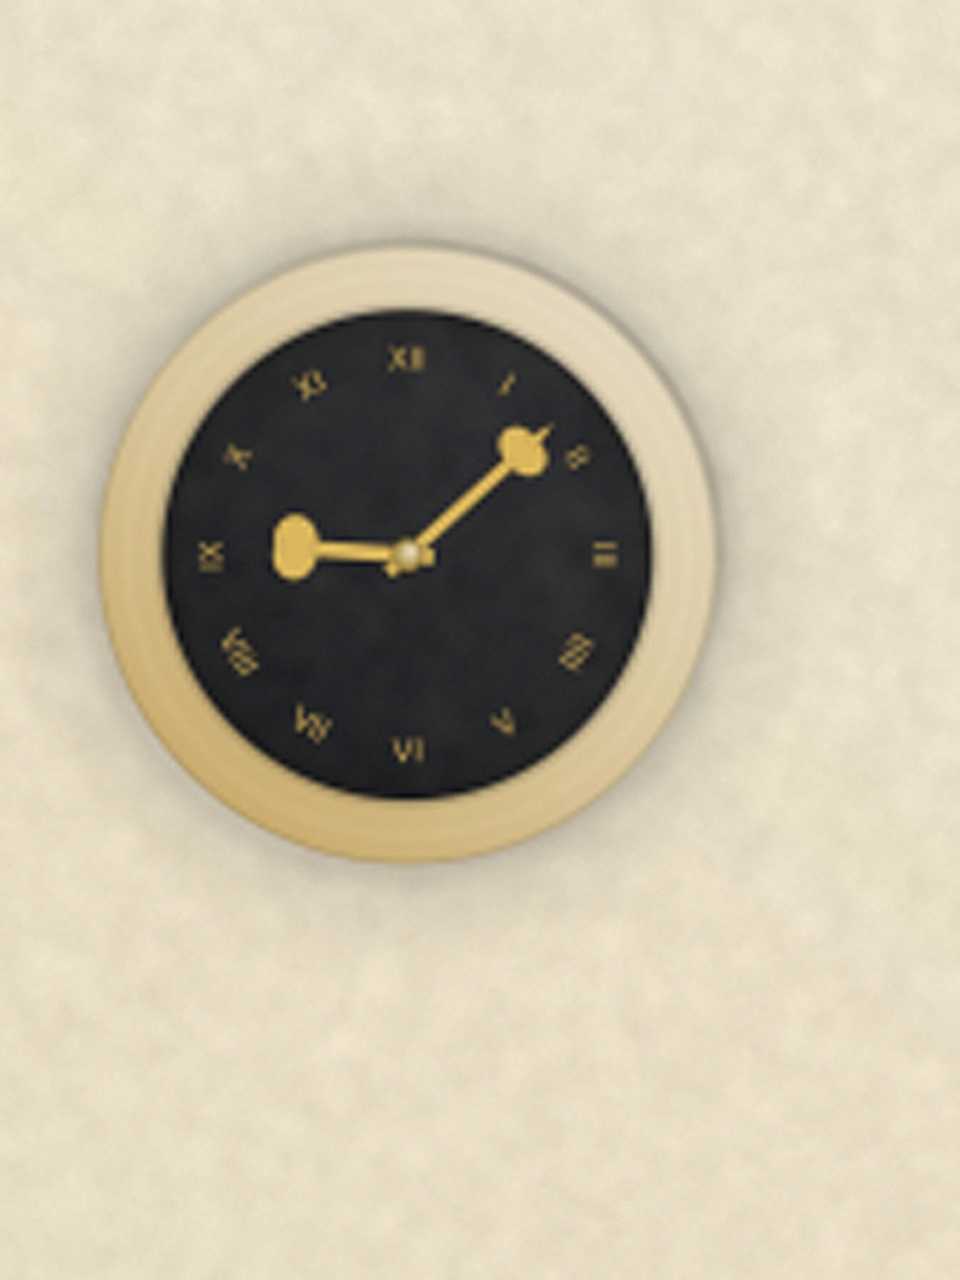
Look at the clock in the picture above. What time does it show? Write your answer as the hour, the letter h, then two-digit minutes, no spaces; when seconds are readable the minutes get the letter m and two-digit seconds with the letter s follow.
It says 9h08
